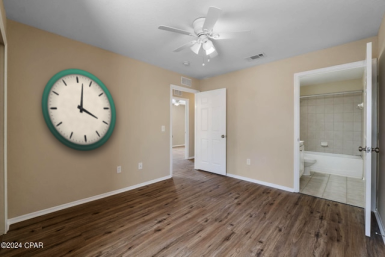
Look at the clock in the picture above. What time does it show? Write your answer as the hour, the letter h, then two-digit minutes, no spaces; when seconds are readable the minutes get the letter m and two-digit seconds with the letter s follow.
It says 4h02
